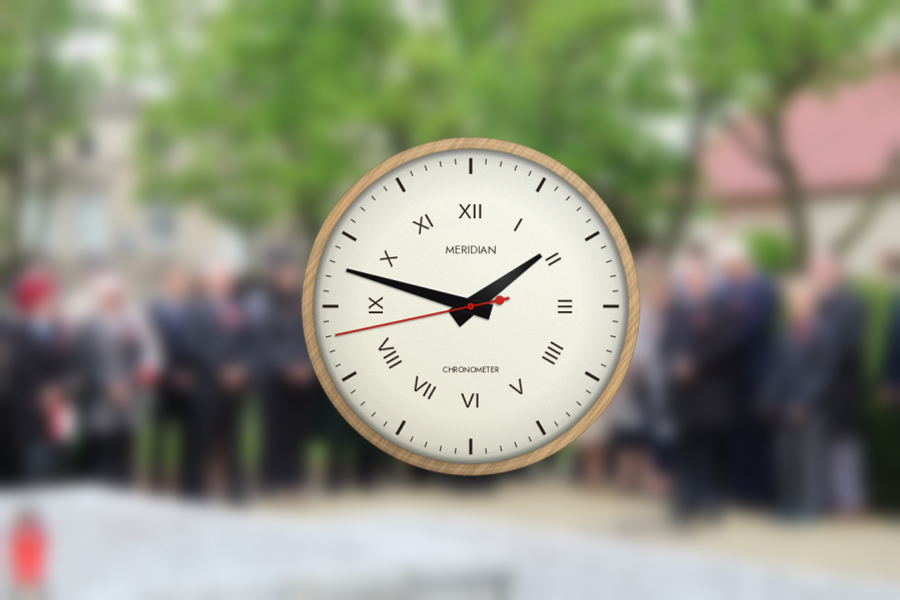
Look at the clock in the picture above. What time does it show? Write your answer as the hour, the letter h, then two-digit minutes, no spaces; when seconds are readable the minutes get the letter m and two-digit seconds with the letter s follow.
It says 1h47m43s
